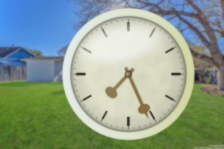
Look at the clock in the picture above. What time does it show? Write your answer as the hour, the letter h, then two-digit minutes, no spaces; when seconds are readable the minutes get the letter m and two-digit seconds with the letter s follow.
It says 7h26
